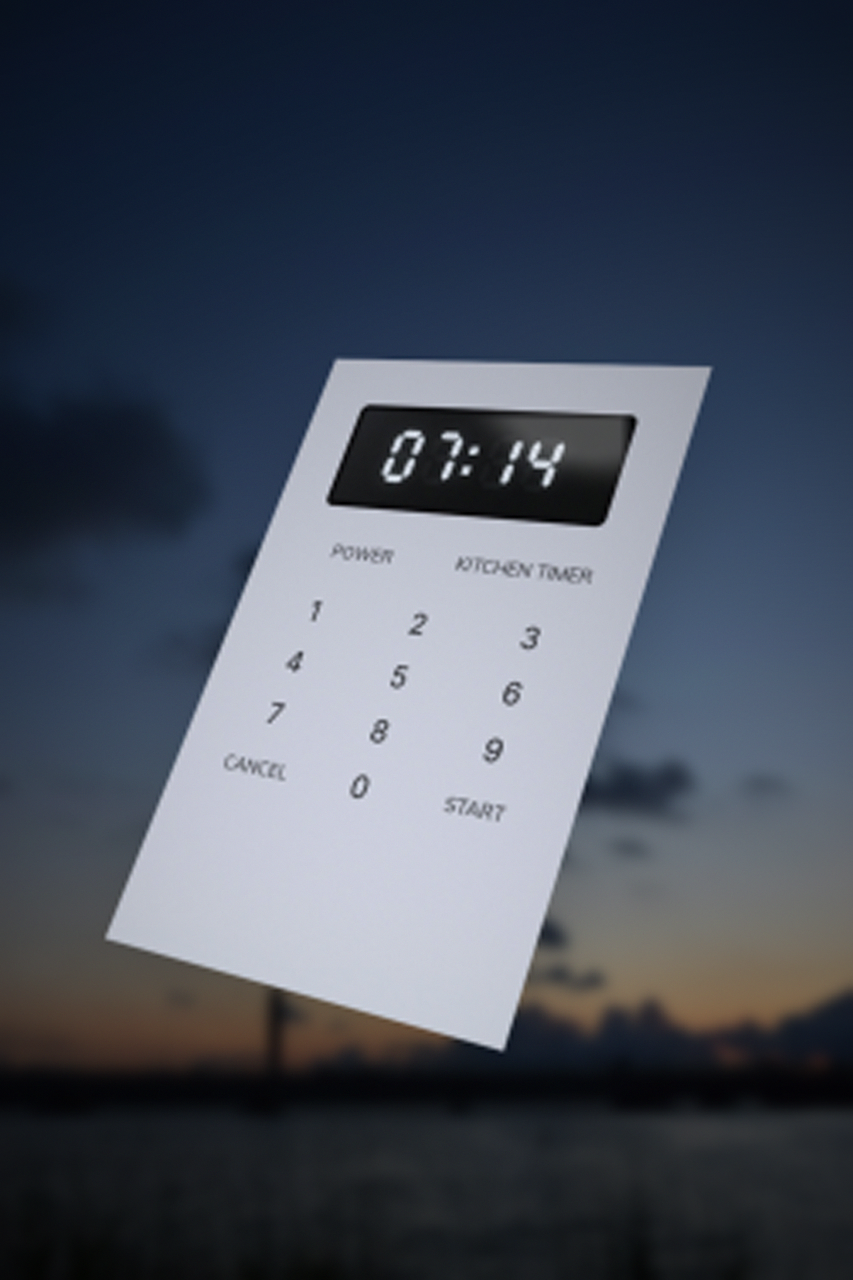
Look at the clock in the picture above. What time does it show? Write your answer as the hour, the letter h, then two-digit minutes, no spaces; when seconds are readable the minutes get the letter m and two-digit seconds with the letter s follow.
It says 7h14
